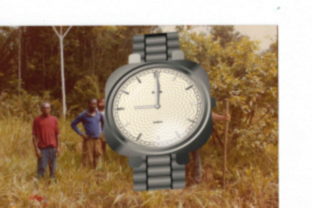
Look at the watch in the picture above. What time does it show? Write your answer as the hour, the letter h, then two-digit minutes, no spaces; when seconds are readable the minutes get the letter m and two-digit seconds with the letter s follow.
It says 9h00
